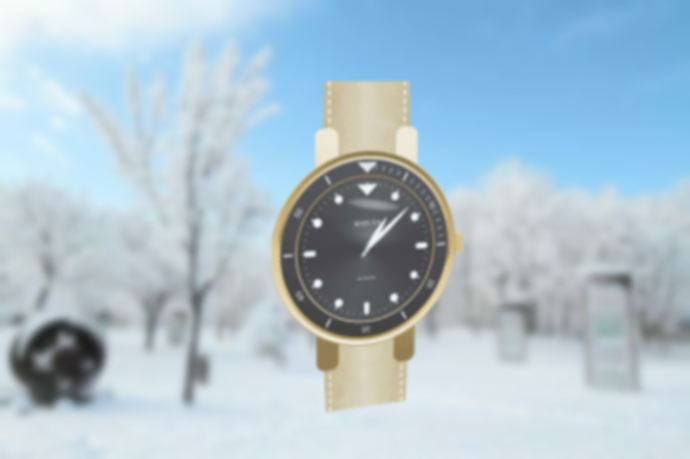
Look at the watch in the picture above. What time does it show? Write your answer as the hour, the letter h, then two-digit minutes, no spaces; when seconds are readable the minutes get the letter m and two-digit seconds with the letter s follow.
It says 1h08
